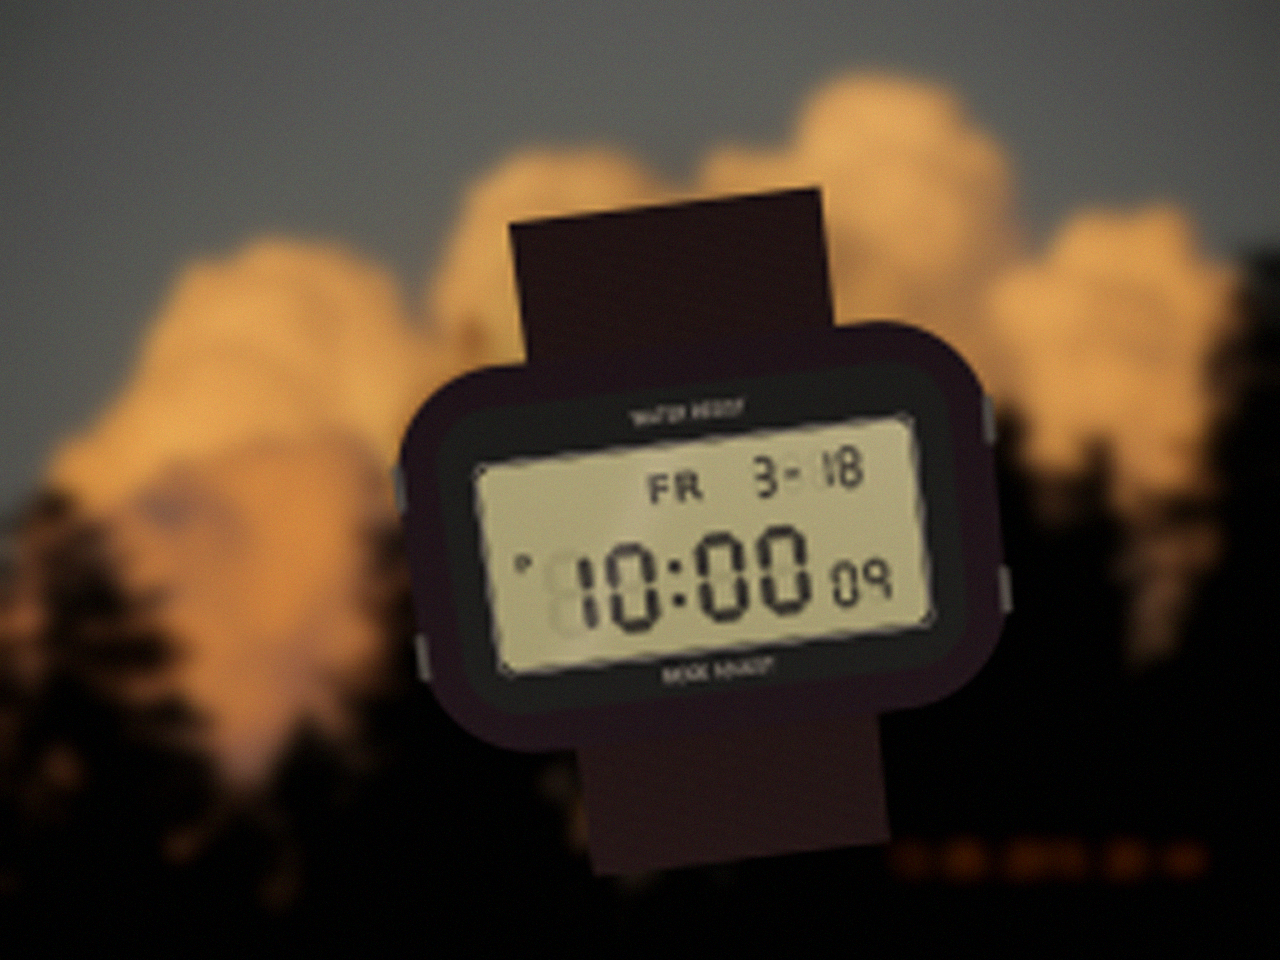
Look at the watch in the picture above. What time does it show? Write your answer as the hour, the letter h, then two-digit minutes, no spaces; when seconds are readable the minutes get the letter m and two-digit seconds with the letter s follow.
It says 10h00m09s
